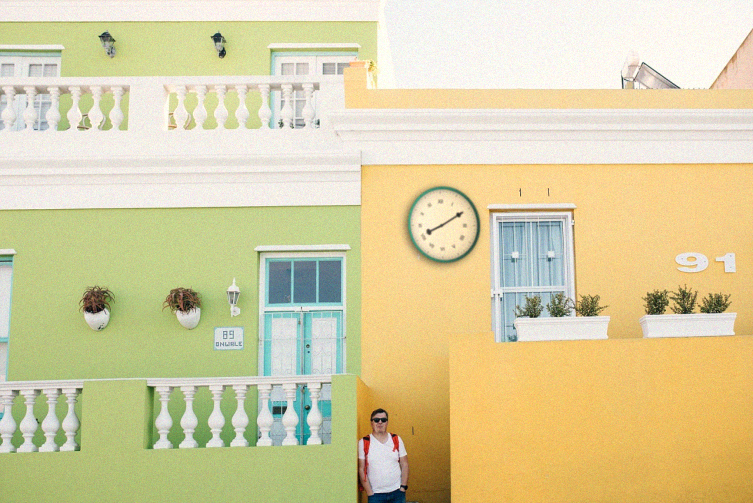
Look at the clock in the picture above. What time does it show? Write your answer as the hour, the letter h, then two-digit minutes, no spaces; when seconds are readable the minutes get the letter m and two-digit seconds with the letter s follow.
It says 8h10
